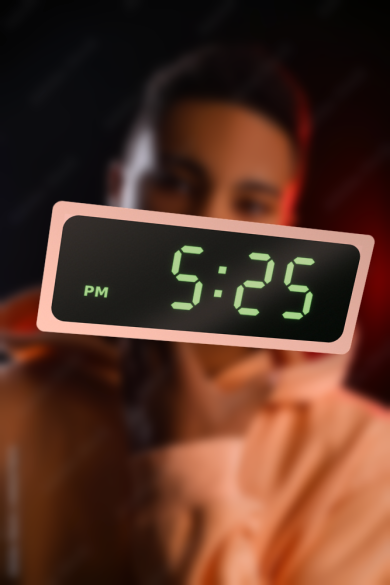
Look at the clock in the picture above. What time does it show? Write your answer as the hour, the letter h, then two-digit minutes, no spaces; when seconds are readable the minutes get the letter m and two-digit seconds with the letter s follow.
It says 5h25
